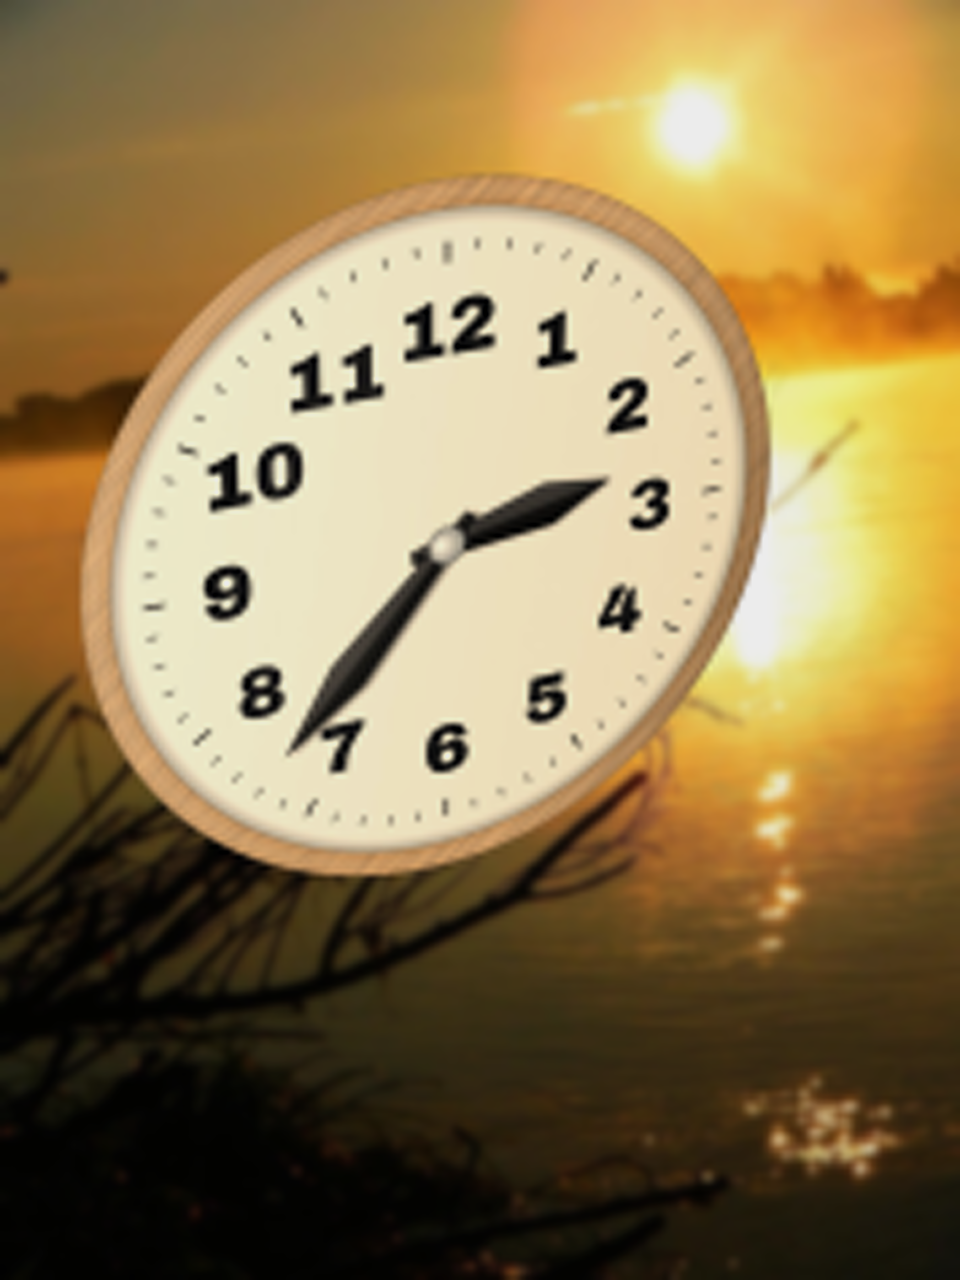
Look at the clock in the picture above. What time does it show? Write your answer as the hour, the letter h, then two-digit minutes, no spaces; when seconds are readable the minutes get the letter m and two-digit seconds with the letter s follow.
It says 2h37
